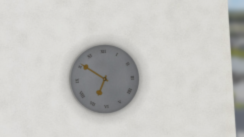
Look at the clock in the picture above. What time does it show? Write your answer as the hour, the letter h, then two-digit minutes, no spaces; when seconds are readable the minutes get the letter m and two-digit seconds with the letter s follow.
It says 6h51
